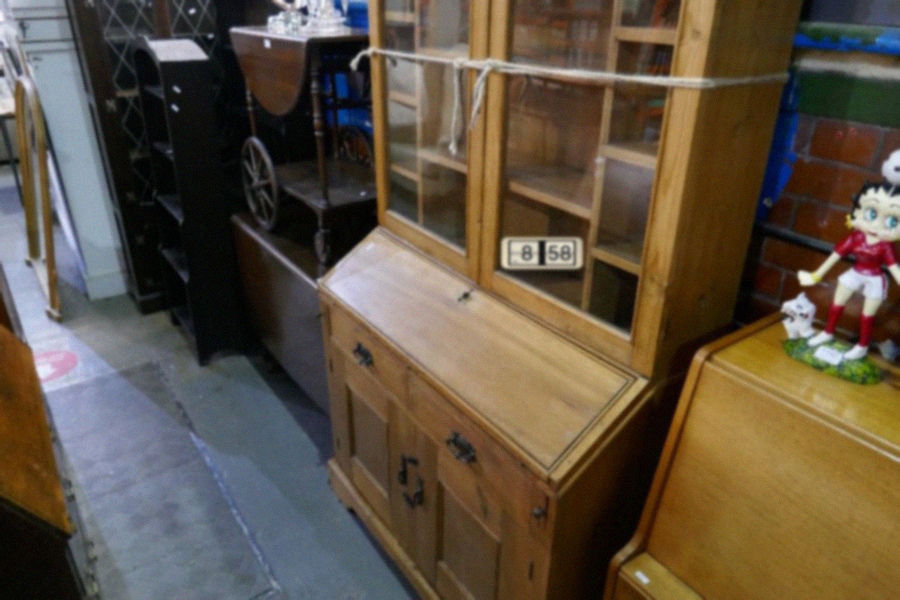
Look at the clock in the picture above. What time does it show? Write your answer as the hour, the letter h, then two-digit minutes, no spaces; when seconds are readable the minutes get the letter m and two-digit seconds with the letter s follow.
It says 8h58
